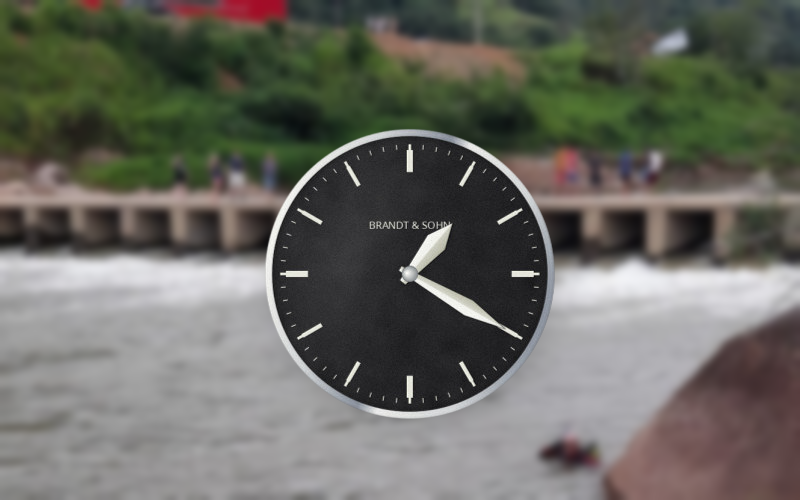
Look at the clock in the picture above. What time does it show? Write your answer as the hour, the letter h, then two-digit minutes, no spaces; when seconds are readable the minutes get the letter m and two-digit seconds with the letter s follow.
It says 1h20
